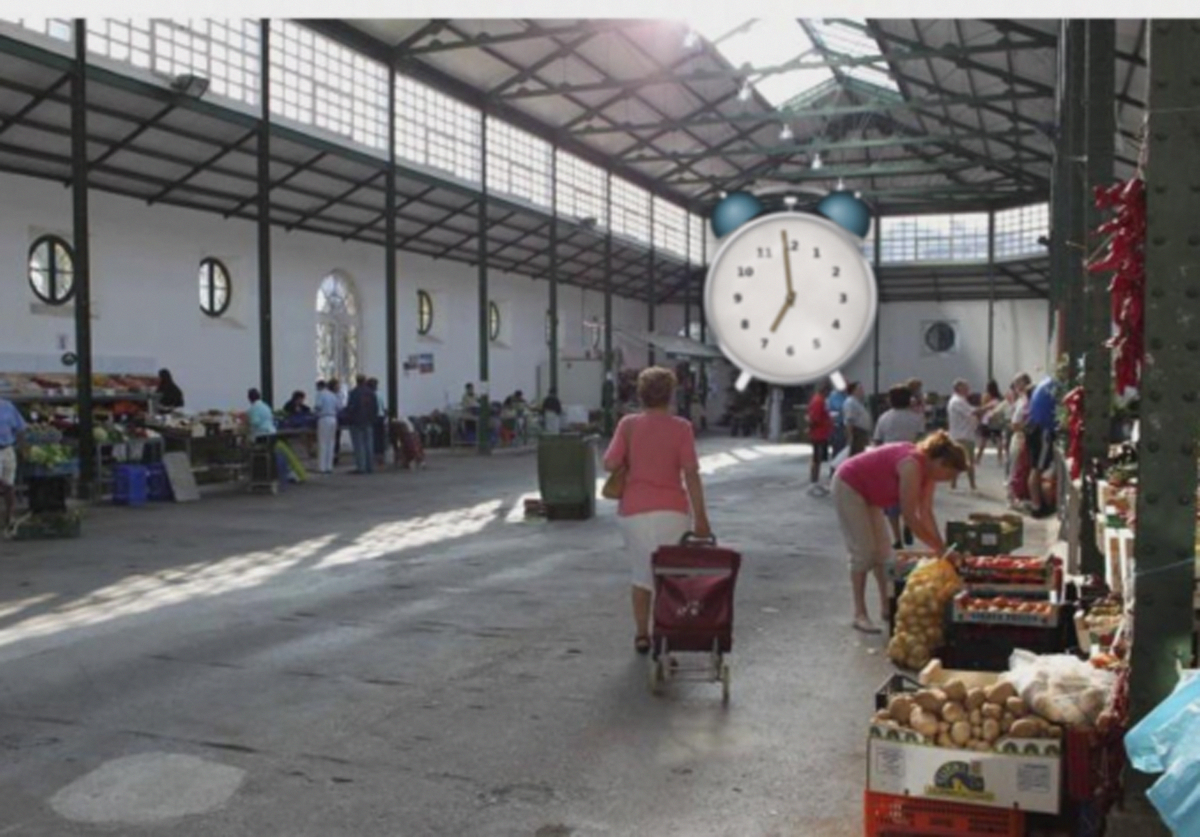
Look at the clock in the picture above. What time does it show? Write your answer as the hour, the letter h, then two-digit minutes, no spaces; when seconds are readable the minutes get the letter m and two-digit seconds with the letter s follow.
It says 6h59
